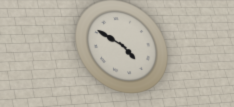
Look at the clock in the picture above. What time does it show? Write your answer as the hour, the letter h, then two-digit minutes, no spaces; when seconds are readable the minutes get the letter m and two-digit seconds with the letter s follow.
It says 4h51
